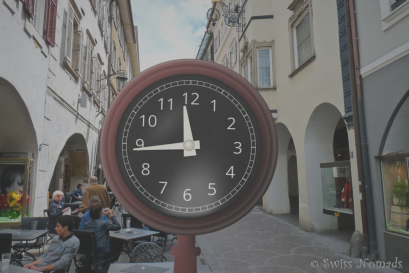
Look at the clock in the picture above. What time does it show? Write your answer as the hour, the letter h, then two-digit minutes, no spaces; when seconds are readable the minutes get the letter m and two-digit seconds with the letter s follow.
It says 11h44
